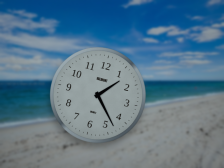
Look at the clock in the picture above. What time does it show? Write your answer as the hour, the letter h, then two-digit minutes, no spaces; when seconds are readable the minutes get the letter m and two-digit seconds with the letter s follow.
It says 1h23
